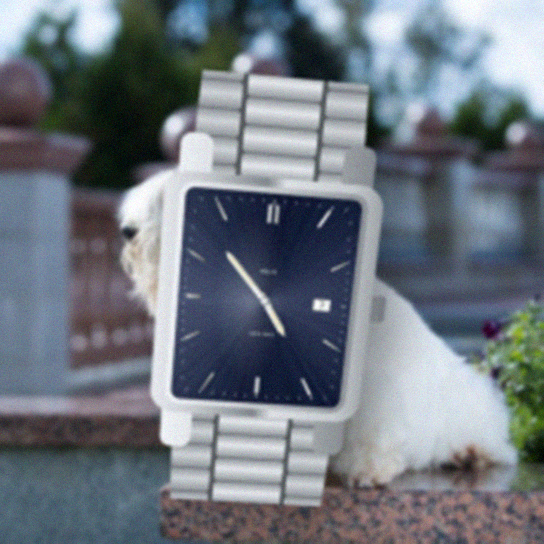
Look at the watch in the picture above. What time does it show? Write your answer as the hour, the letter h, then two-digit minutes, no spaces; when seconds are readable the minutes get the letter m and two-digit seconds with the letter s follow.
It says 4h53
